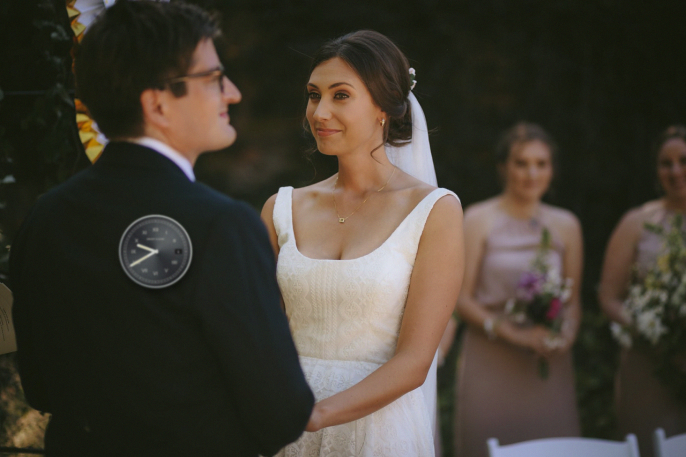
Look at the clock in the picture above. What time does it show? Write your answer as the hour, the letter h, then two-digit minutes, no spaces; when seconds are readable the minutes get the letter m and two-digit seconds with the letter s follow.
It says 9h40
